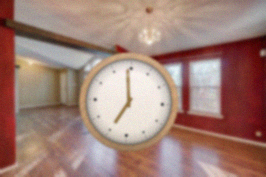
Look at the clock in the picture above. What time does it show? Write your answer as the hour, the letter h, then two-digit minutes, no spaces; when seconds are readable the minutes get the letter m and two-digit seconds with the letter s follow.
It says 6h59
